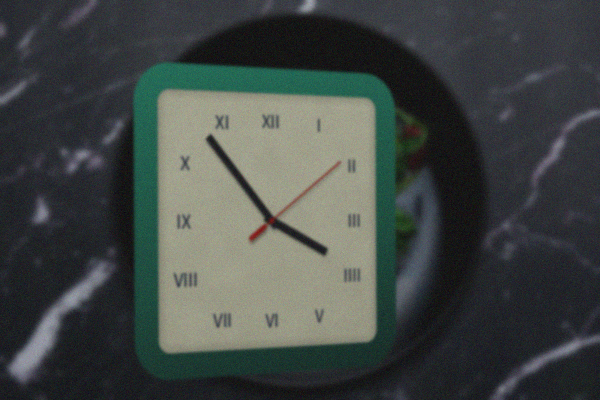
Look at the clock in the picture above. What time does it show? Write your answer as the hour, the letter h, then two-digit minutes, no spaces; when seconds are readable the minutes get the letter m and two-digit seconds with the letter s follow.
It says 3h53m09s
